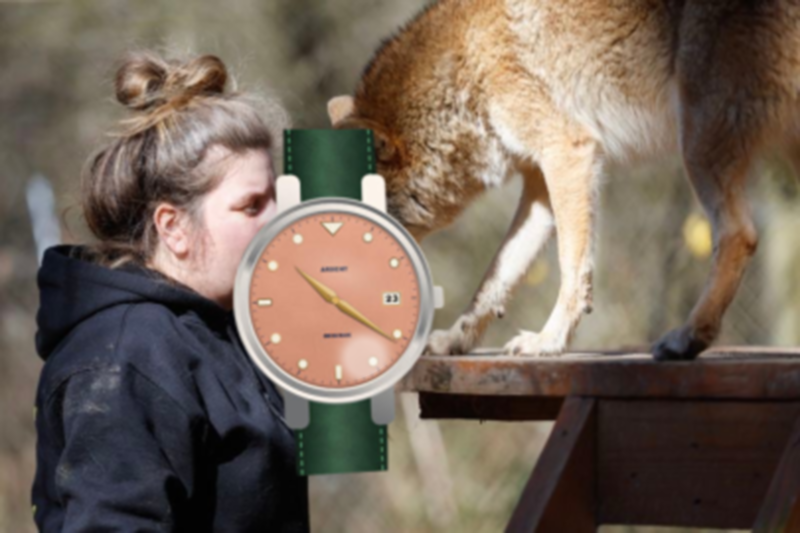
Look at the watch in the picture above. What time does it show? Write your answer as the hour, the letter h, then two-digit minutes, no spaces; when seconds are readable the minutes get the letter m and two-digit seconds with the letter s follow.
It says 10h21
